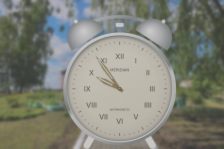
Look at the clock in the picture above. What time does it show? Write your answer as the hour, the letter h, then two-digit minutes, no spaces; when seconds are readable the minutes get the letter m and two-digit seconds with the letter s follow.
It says 9h54
